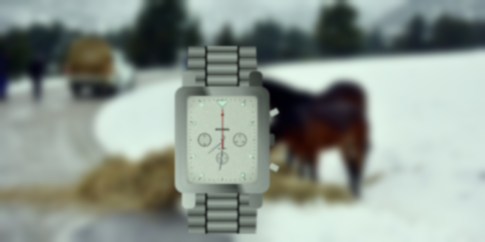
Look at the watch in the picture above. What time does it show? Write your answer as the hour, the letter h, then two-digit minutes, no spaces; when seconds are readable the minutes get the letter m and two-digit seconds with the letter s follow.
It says 7h31
